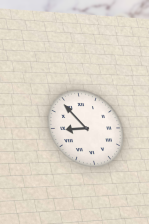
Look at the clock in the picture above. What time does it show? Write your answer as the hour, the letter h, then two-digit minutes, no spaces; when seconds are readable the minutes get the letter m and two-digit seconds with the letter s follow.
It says 8h54
